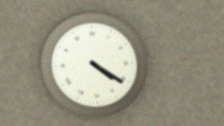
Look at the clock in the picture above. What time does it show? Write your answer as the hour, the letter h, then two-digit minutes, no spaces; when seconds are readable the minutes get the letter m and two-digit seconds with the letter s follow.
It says 4h21
